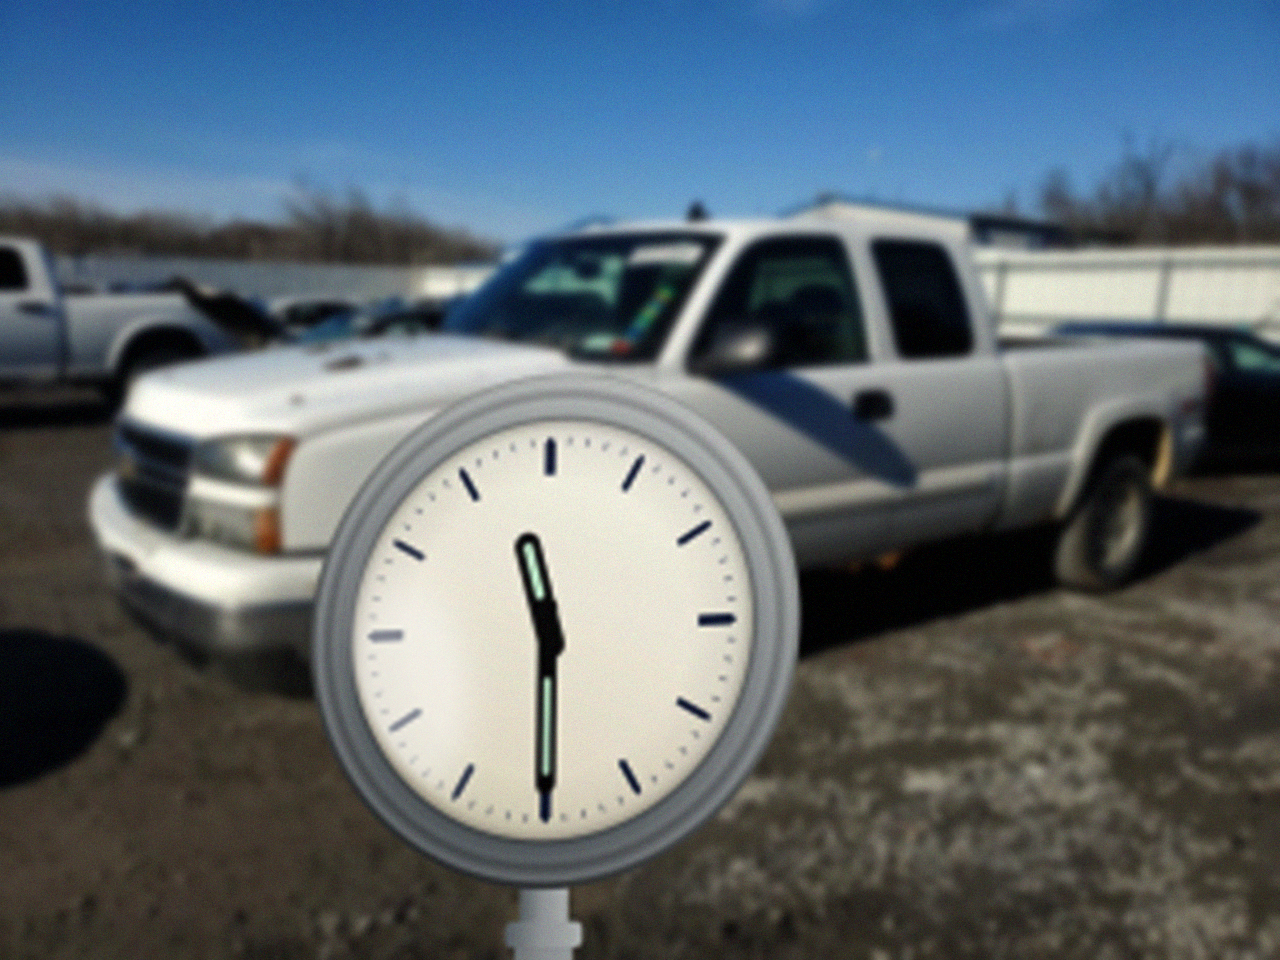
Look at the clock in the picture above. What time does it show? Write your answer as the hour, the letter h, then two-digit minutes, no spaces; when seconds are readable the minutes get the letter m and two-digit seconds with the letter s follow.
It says 11h30
